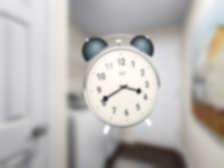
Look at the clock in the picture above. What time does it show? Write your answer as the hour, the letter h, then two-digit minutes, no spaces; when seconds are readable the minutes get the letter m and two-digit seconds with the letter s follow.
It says 3h41
